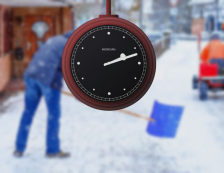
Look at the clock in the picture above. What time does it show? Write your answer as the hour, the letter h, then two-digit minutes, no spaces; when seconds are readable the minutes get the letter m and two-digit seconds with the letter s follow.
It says 2h12
